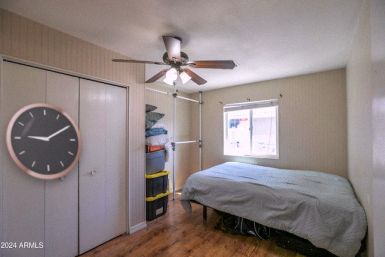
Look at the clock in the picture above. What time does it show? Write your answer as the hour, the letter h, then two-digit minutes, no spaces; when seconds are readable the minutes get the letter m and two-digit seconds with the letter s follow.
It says 9h10
